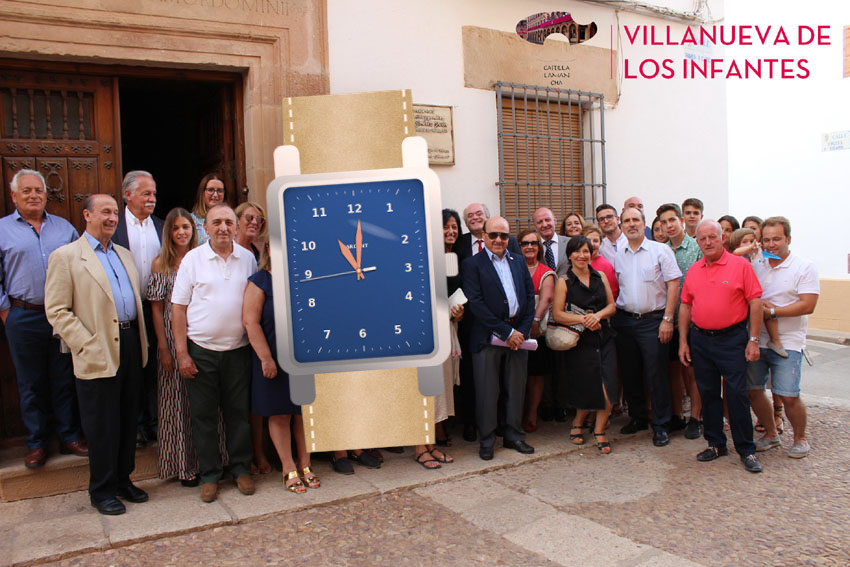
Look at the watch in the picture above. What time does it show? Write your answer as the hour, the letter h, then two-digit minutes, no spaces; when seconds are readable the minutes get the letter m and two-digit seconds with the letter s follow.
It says 11h00m44s
